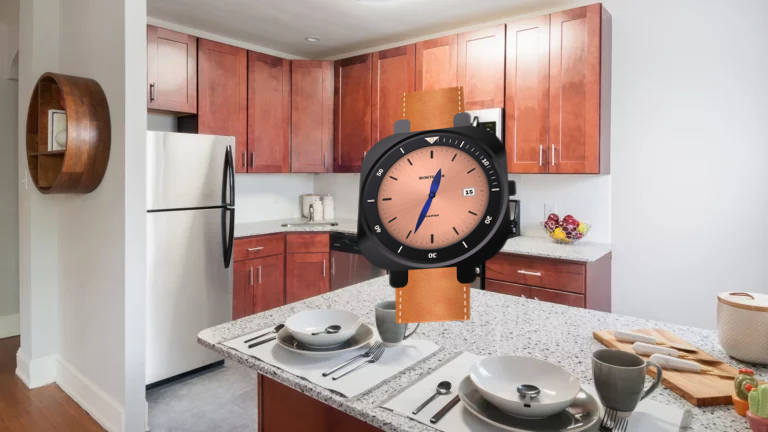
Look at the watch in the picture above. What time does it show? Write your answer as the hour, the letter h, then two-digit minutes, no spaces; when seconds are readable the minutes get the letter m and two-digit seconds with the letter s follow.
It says 12h34
